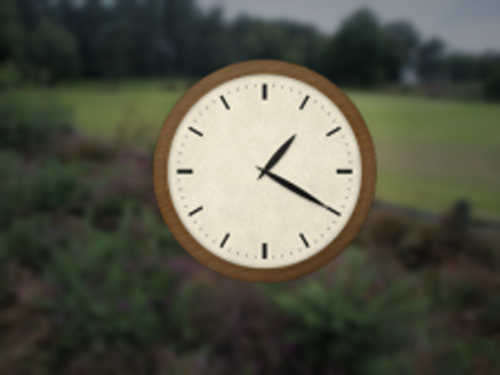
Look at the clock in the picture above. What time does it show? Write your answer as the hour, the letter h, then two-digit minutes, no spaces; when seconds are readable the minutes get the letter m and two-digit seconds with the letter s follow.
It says 1h20
